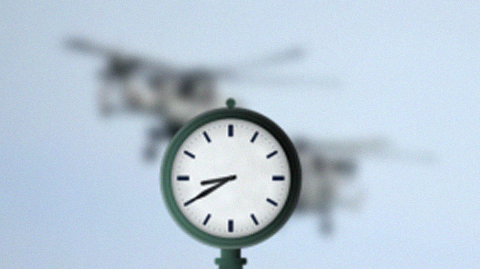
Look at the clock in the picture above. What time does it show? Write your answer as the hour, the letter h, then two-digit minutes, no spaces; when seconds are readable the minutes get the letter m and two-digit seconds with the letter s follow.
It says 8h40
